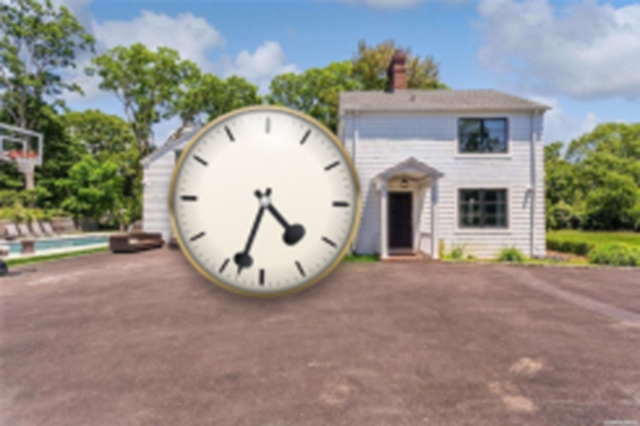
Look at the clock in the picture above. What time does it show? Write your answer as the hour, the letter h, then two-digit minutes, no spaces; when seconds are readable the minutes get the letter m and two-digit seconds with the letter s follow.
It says 4h33
